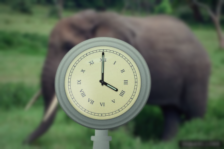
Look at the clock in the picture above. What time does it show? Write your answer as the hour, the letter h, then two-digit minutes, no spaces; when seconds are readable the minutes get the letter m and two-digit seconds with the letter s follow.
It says 4h00
